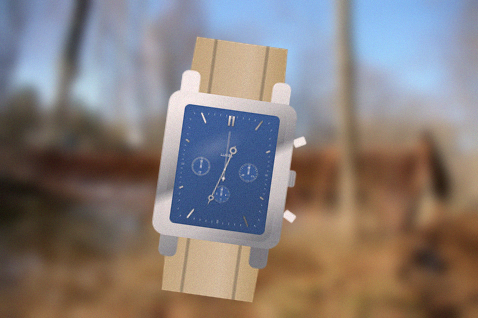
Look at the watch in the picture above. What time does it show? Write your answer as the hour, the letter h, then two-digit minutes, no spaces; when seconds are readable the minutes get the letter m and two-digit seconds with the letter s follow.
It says 12h33
